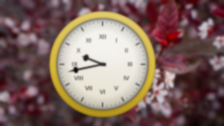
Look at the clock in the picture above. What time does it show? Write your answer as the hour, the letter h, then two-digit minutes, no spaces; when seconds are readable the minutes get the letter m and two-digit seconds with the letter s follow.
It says 9h43
